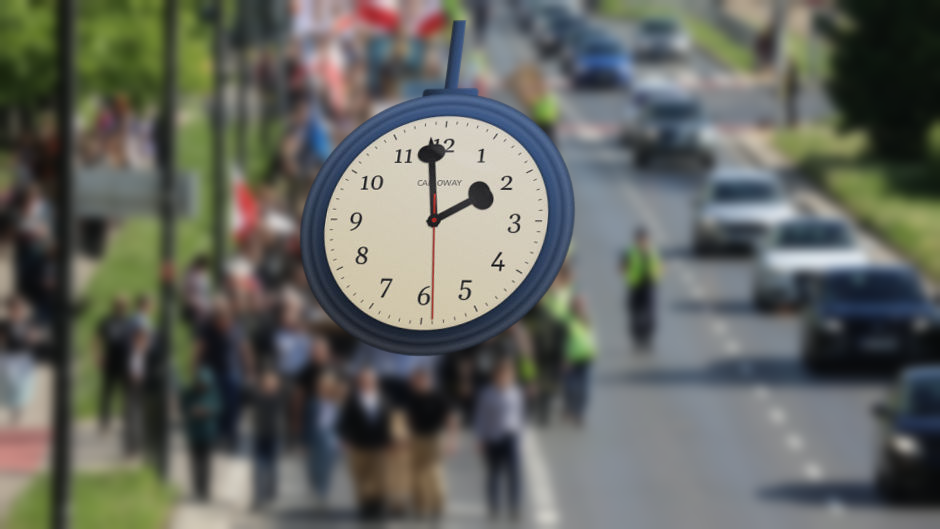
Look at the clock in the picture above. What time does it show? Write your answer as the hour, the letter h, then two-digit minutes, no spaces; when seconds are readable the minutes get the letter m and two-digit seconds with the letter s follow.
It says 1h58m29s
